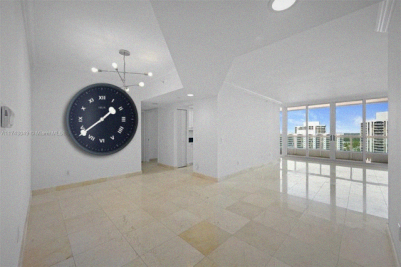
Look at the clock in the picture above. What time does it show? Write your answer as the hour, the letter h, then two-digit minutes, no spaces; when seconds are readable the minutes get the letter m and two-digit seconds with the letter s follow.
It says 1h39
